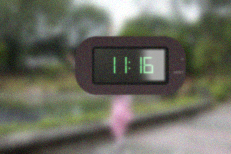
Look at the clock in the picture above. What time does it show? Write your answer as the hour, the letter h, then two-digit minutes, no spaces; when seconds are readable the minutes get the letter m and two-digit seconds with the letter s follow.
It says 11h16
